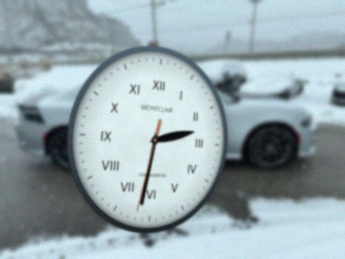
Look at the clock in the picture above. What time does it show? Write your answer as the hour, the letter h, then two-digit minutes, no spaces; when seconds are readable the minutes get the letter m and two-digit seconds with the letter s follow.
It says 2h31m32s
